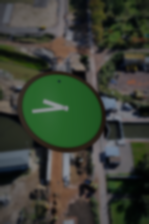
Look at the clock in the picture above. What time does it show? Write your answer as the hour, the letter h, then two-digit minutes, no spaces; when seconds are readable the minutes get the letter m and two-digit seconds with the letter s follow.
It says 9h44
